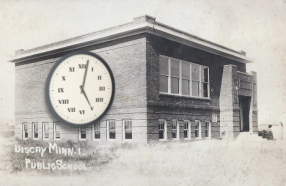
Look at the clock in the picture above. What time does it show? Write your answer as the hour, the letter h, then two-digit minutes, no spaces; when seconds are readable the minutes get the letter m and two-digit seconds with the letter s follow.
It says 5h02
